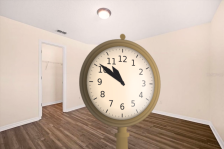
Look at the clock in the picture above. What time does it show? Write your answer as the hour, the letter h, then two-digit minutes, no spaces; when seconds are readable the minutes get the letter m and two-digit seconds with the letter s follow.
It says 10h51
